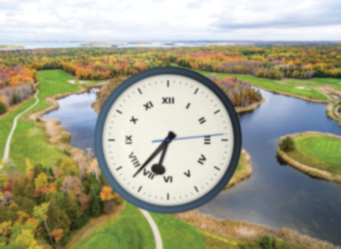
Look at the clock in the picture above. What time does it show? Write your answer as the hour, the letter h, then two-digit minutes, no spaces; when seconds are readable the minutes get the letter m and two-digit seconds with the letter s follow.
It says 6h37m14s
